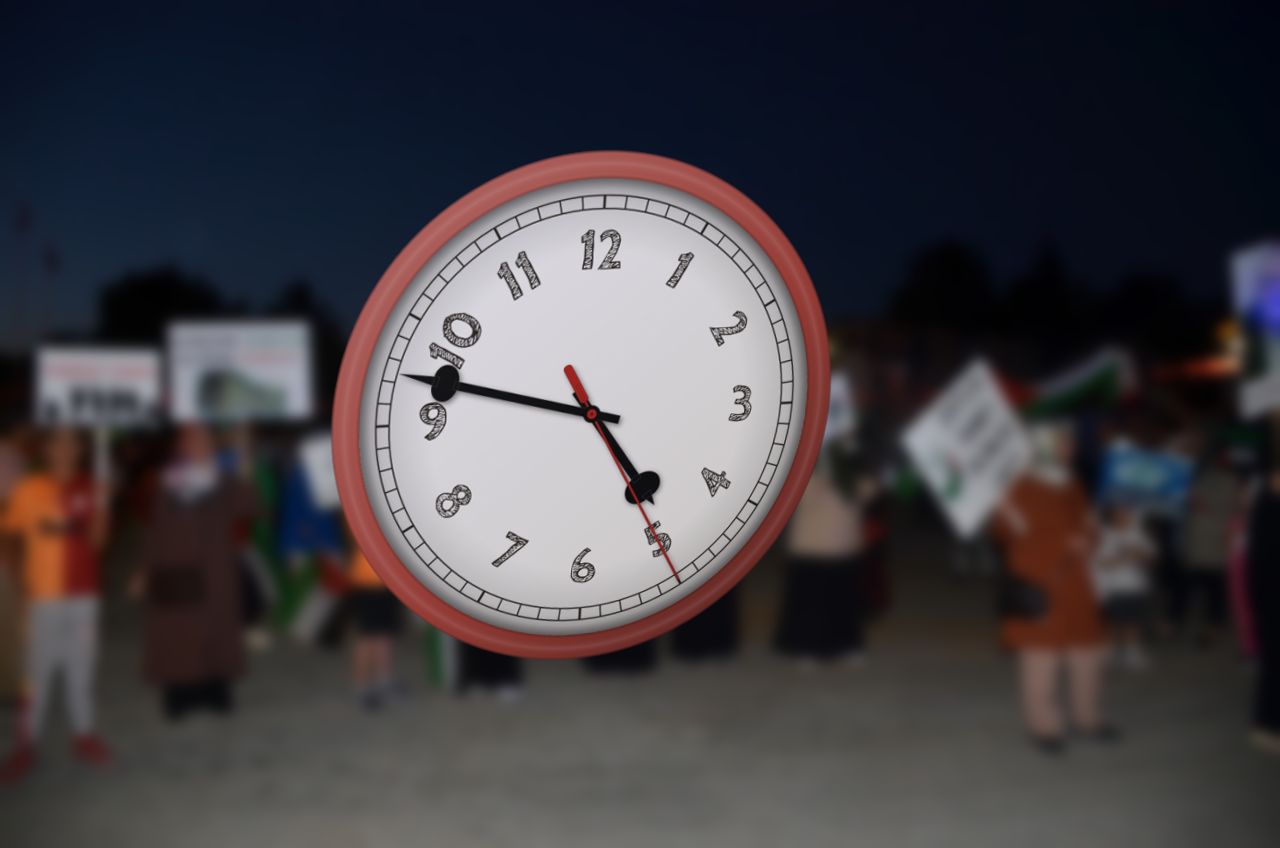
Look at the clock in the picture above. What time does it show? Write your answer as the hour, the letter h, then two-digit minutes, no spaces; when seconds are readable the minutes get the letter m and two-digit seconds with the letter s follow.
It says 4h47m25s
